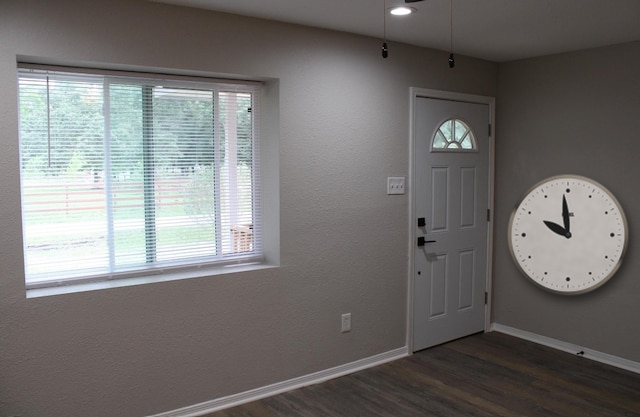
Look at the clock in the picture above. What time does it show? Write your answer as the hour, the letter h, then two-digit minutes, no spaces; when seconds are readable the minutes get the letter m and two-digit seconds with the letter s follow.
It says 9h59
